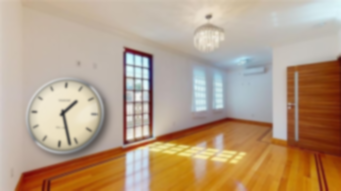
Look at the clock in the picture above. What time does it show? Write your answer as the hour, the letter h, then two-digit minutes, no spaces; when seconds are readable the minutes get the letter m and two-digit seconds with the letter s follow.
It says 1h27
